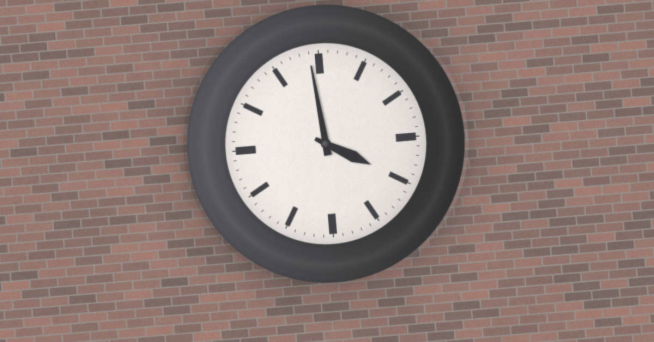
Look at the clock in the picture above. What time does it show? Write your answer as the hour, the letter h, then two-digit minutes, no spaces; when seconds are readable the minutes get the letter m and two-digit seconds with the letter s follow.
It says 3h59
